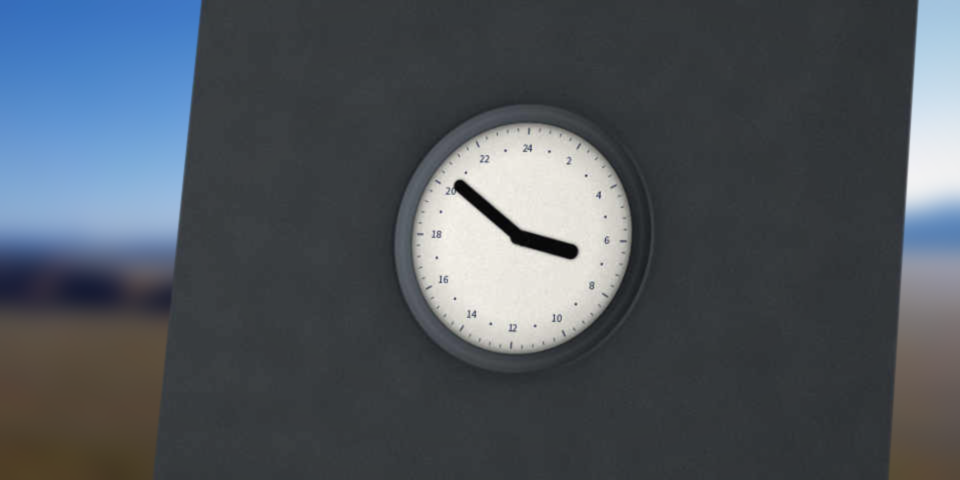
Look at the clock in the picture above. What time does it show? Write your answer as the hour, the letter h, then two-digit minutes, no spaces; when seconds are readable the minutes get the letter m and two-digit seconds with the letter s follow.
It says 6h51
